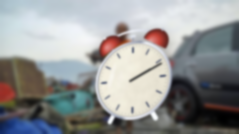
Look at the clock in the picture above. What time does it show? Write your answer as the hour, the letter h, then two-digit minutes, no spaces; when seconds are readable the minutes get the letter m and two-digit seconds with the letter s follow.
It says 2h11
